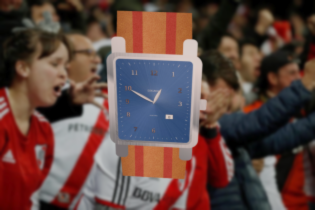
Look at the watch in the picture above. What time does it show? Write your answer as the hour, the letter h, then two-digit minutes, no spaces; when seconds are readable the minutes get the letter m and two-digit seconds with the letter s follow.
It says 12h50
